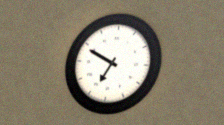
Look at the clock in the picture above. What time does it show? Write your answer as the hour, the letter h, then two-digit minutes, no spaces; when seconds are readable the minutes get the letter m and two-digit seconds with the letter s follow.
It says 6h49
